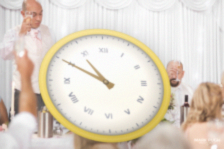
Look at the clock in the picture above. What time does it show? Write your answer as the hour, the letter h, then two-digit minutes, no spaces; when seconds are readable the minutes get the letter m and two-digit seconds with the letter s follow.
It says 10h50
